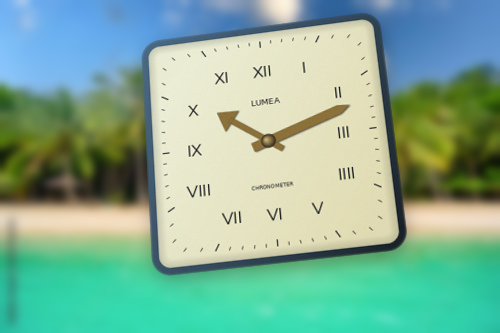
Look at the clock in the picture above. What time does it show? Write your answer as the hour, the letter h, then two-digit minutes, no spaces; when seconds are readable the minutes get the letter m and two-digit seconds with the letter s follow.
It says 10h12
